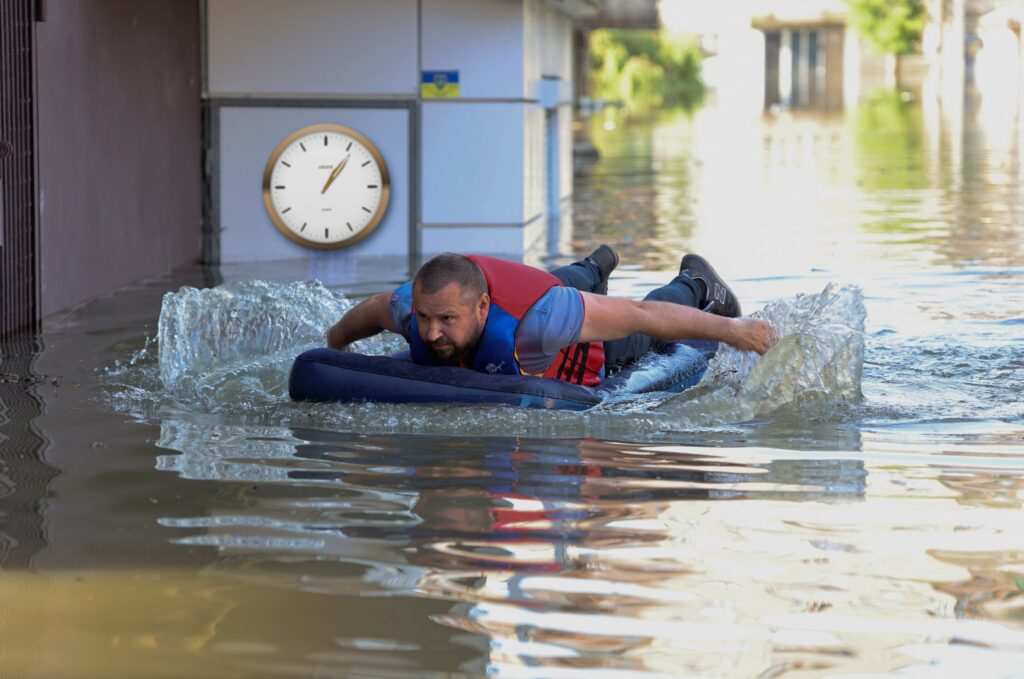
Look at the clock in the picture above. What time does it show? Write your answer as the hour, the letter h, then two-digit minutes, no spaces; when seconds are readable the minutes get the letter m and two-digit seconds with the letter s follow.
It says 1h06
